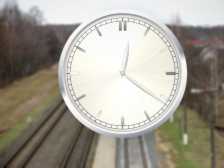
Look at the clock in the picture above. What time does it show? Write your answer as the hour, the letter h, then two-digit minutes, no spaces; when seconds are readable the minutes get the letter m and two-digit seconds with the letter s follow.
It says 12h21
